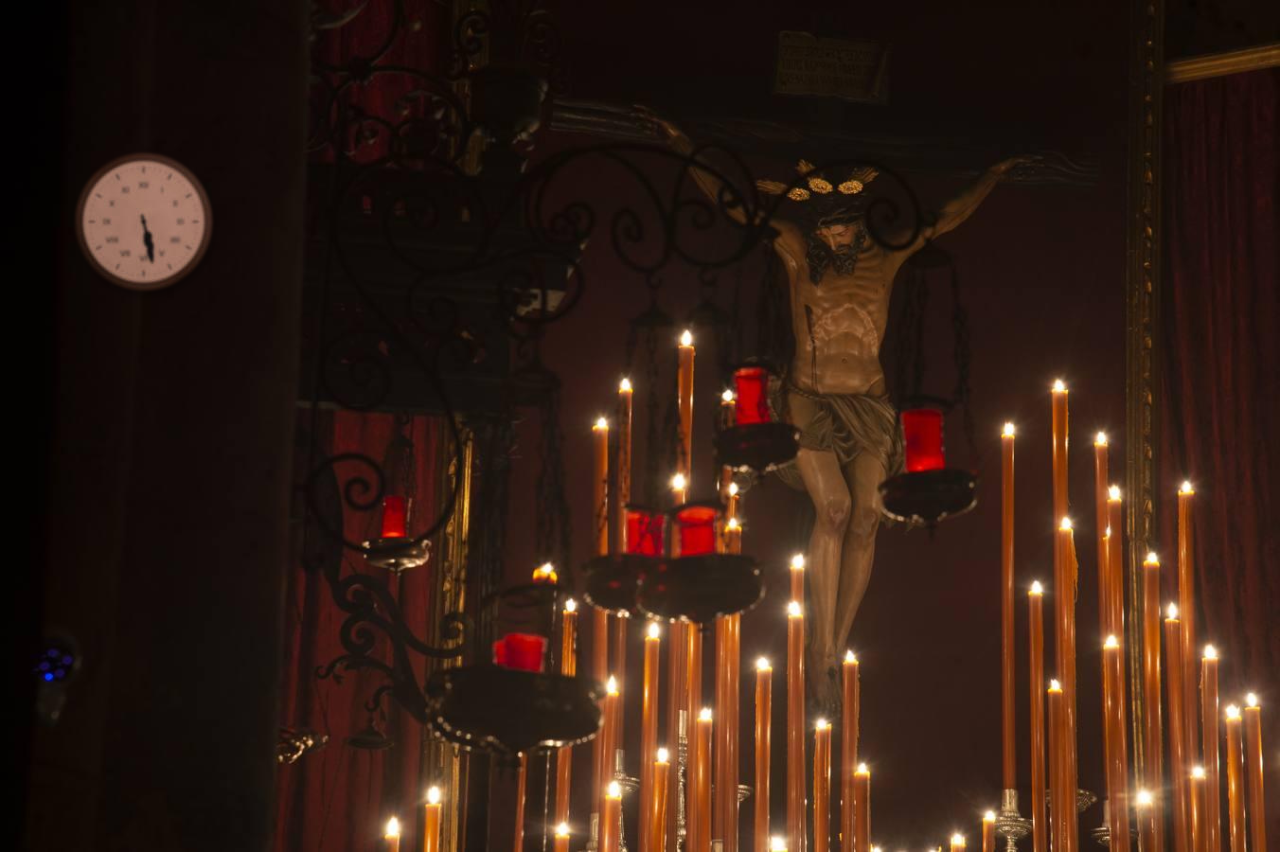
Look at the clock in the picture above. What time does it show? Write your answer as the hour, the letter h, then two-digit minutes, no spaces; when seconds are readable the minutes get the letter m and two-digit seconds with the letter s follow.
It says 5h28
